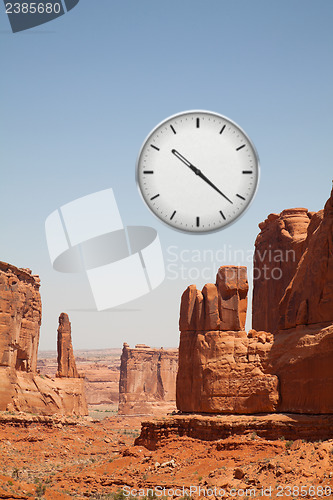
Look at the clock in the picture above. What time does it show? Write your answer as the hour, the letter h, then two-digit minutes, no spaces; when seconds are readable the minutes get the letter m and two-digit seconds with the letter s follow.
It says 10h22
